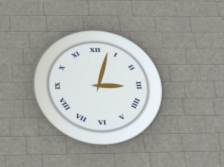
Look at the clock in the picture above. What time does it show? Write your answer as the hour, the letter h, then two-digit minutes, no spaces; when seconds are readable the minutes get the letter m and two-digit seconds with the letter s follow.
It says 3h03
